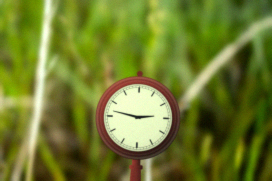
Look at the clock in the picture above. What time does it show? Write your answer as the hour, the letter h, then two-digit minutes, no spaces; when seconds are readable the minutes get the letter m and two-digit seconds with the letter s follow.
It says 2h47
